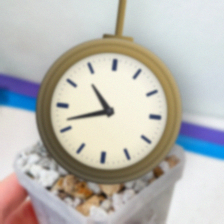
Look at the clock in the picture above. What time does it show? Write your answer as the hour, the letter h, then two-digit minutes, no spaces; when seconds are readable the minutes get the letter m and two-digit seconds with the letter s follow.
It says 10h42
